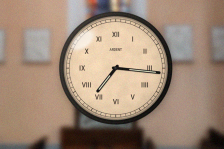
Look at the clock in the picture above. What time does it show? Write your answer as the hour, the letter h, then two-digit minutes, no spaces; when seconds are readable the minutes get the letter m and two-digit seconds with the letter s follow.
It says 7h16
